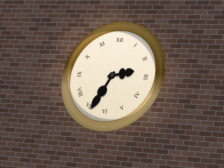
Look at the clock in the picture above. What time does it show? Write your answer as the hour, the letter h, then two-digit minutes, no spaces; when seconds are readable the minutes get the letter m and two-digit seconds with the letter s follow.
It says 2h34
